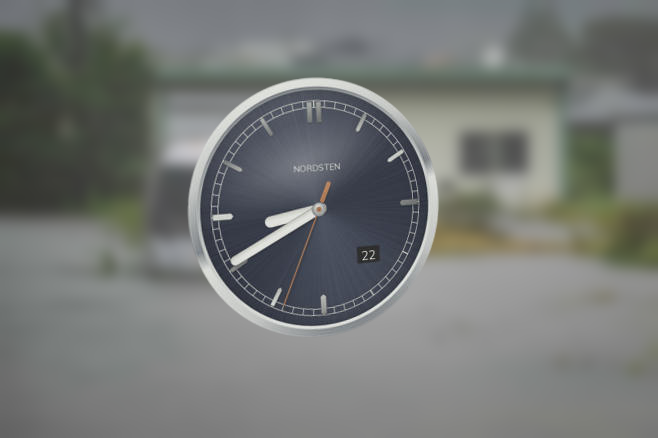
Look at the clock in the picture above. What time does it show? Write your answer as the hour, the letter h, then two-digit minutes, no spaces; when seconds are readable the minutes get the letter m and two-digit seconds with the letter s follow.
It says 8h40m34s
